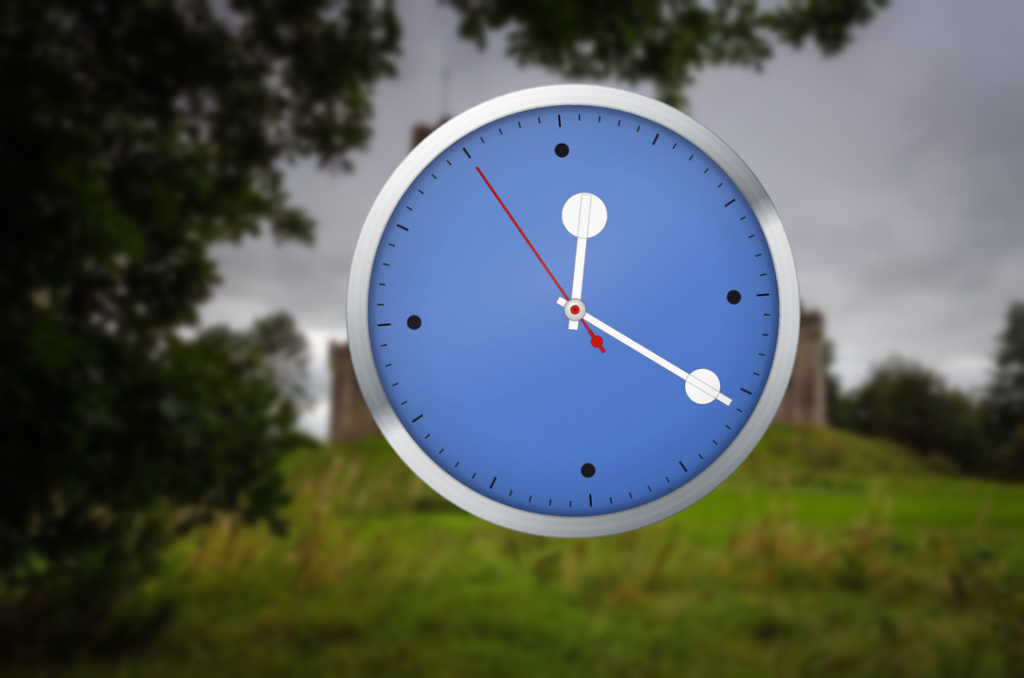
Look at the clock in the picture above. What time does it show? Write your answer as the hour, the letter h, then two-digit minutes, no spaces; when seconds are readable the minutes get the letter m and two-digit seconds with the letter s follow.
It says 12h20m55s
